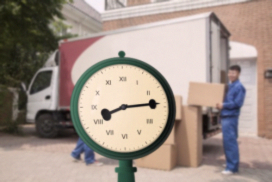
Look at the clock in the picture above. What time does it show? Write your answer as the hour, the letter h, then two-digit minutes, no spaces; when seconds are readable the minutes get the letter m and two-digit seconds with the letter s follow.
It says 8h14
